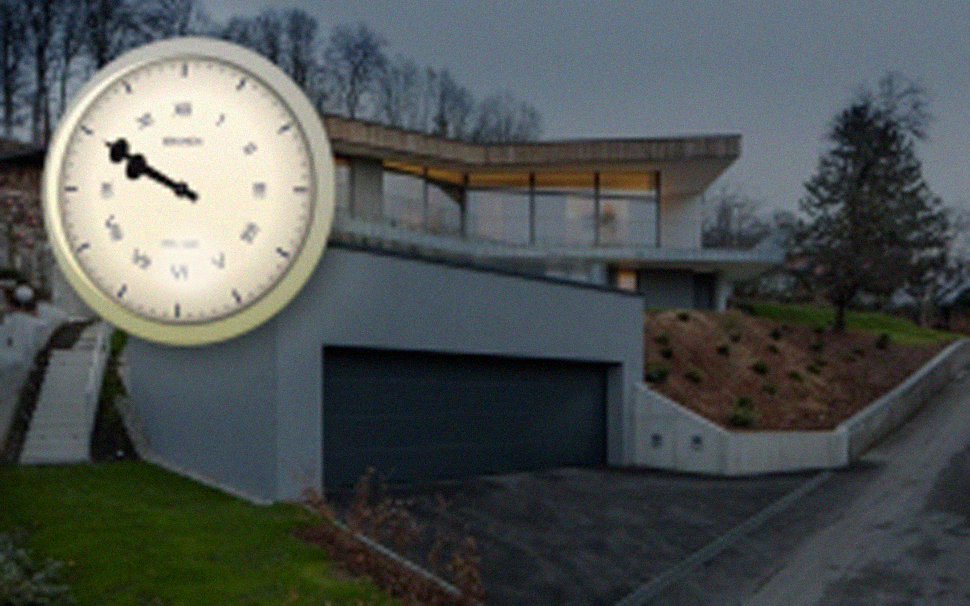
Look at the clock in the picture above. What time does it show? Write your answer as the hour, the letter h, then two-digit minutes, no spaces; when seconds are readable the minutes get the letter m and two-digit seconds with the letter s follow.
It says 9h50
